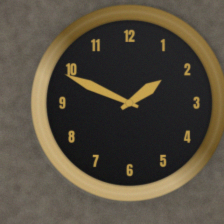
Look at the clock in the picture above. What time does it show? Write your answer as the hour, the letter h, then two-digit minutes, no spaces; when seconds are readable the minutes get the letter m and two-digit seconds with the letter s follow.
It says 1h49
